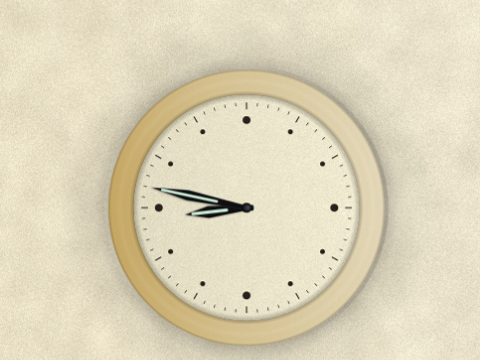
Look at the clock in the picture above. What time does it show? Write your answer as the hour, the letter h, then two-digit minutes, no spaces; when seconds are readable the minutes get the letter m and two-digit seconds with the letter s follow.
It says 8h47
